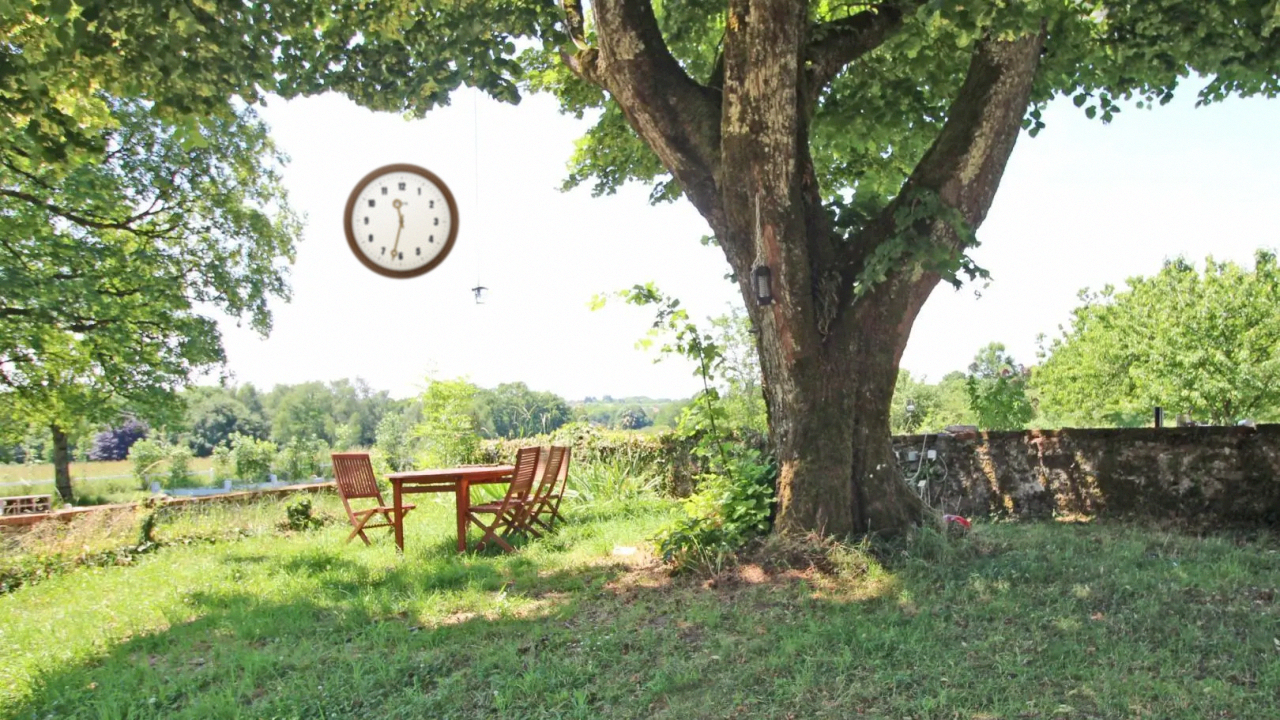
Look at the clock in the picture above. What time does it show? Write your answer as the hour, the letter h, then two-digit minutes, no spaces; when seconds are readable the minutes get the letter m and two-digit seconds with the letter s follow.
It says 11h32
